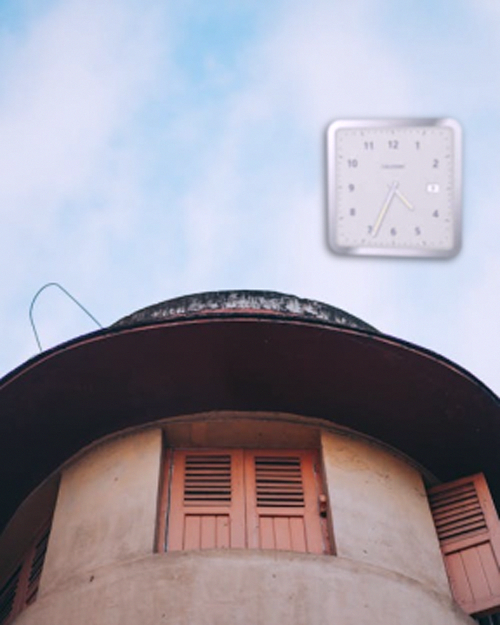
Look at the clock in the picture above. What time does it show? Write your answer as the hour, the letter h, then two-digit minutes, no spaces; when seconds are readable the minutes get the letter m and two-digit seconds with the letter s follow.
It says 4h34
